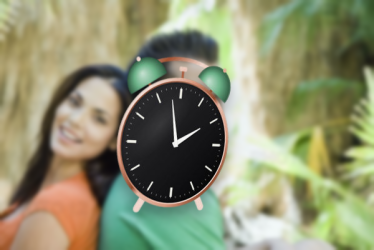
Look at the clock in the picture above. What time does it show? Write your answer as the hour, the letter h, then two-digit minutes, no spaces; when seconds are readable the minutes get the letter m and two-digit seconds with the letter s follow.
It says 1h58
